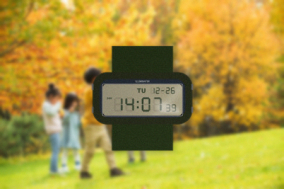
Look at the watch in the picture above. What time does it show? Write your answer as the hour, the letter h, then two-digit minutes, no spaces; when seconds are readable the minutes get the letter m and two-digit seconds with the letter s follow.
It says 14h07m39s
